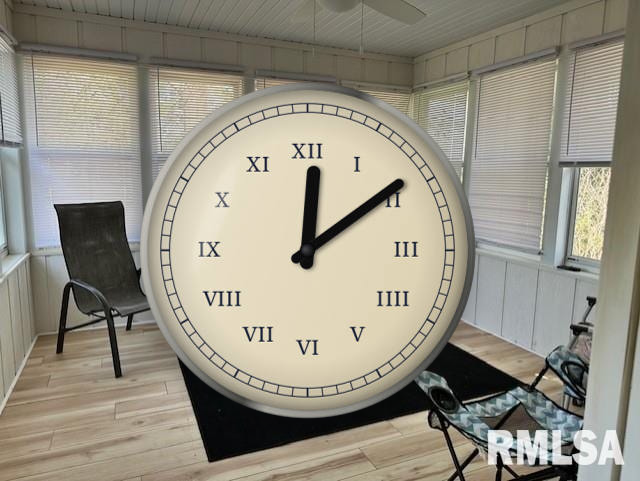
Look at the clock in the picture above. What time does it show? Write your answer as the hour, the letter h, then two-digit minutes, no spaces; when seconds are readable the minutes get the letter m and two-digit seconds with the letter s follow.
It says 12h09
